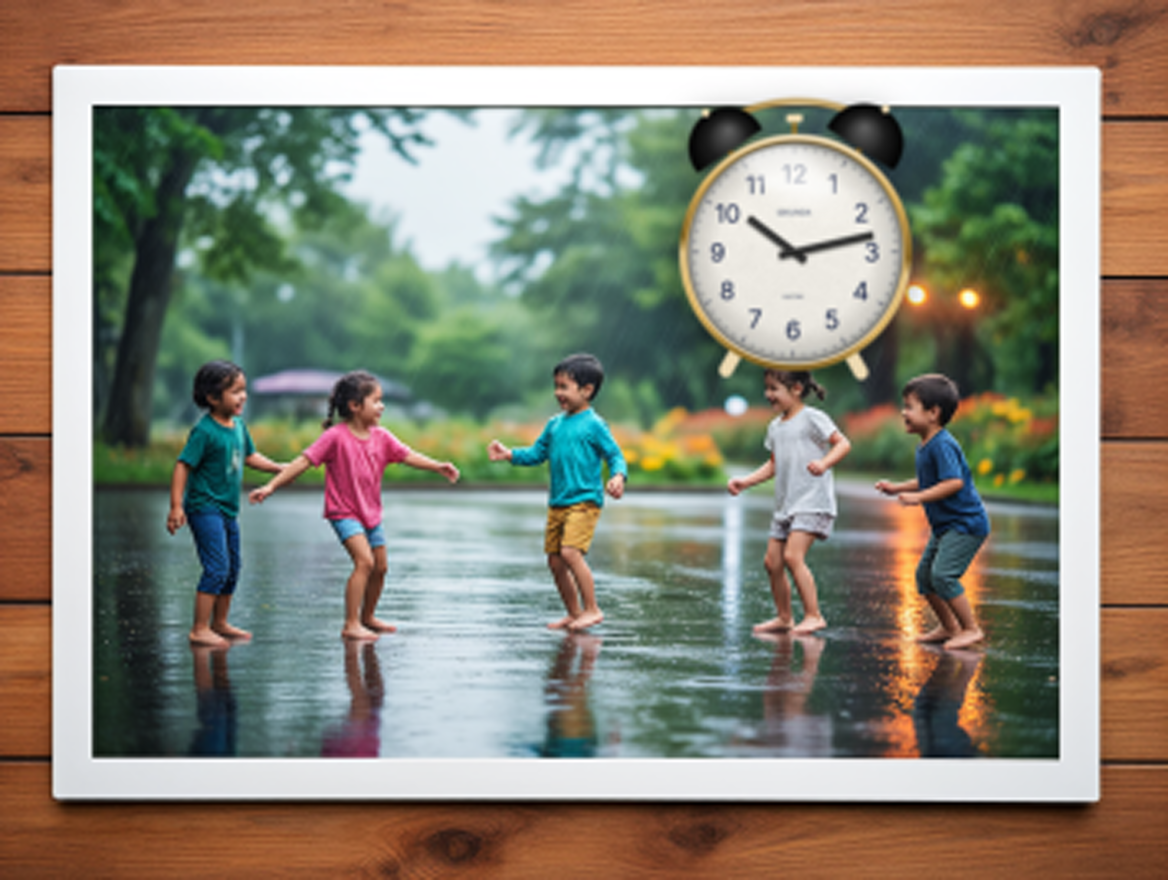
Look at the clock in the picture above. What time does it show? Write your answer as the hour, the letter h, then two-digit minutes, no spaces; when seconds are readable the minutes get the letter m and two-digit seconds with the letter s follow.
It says 10h13
